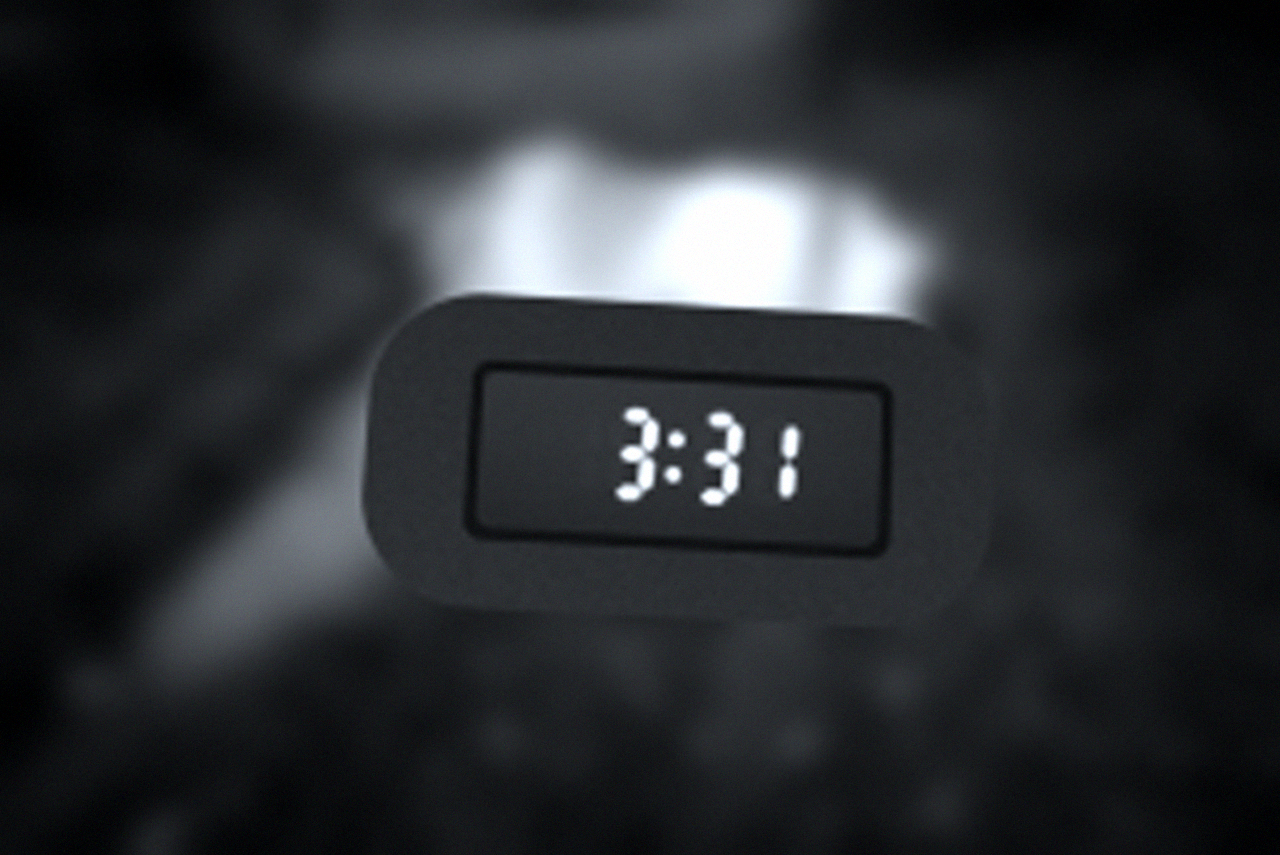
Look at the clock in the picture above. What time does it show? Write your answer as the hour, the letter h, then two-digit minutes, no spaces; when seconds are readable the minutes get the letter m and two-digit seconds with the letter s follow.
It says 3h31
